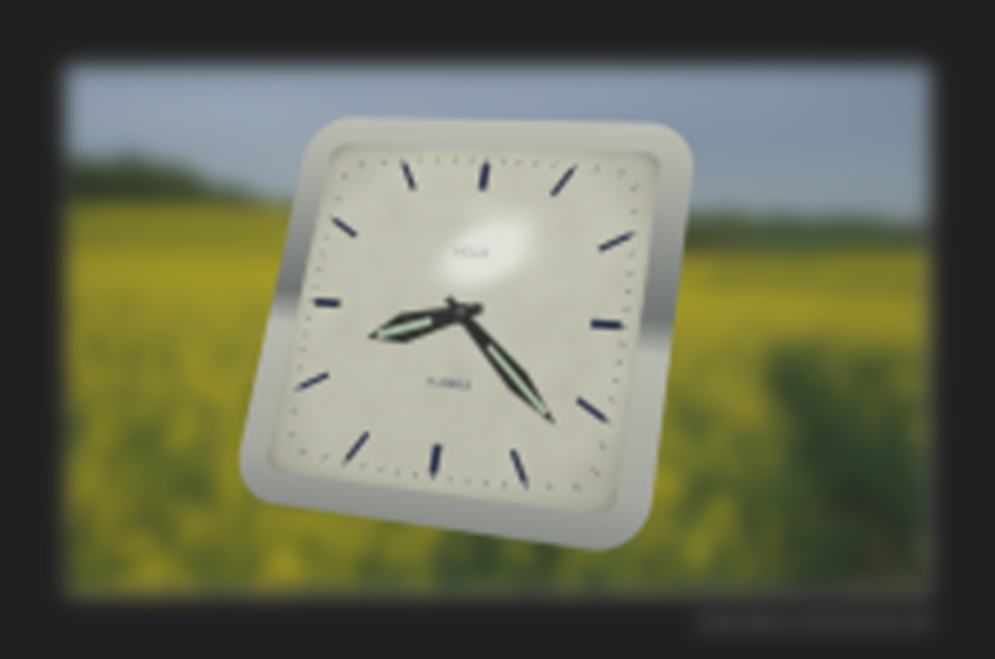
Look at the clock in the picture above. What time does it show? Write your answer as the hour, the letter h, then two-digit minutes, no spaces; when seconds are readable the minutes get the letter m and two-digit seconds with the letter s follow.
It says 8h22
